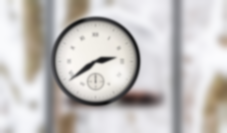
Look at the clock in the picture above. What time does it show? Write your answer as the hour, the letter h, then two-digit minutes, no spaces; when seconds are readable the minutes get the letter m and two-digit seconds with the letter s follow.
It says 2h39
